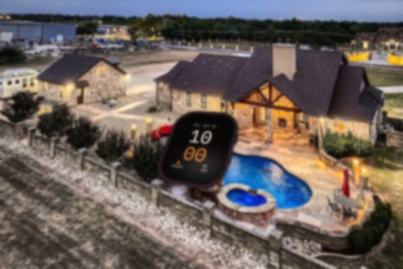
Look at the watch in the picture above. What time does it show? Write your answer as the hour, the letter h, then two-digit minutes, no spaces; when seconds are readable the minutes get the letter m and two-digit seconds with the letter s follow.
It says 10h00
